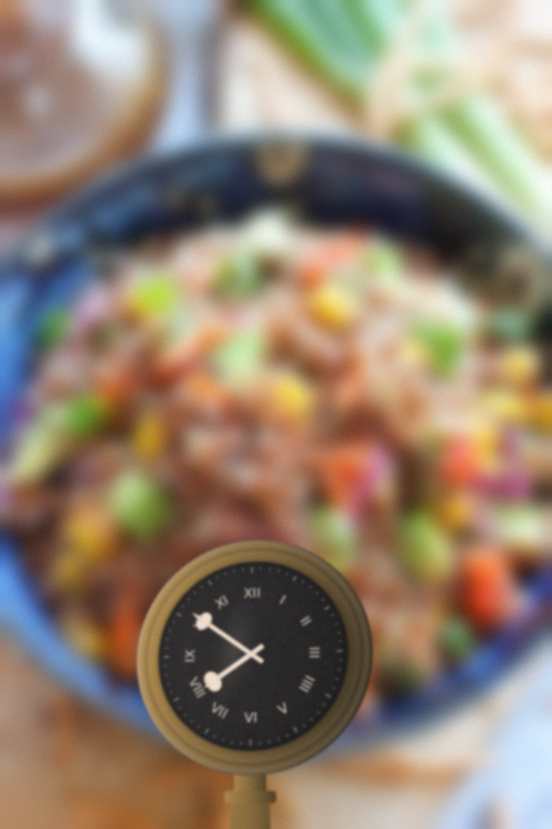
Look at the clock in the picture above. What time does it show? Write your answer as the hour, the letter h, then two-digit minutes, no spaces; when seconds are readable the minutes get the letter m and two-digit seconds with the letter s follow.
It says 7h51
